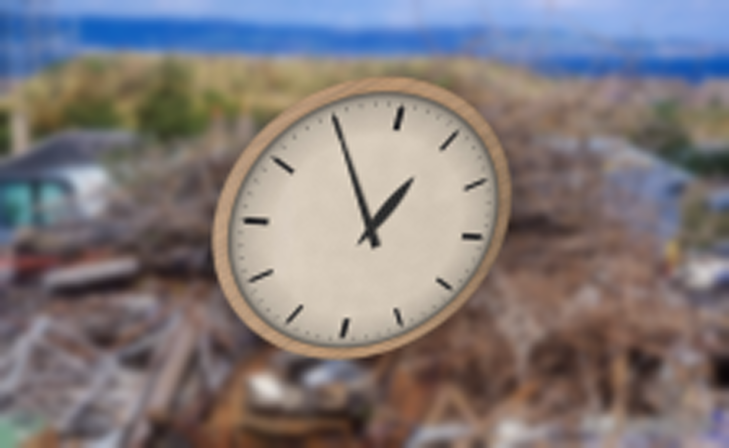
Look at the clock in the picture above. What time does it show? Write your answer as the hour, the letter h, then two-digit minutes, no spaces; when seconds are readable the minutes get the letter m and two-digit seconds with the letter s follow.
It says 12h55
